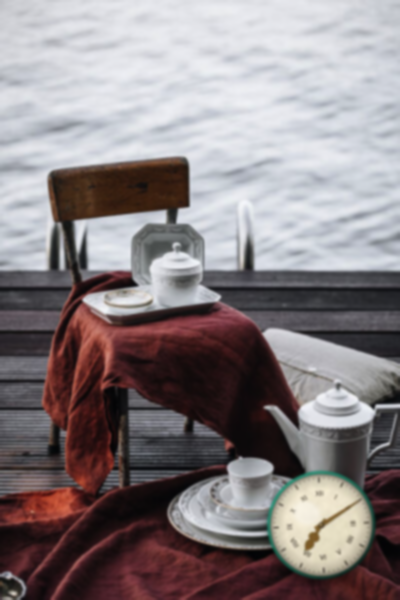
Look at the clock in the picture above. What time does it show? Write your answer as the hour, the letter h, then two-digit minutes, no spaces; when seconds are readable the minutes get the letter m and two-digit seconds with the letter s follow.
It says 7h10
